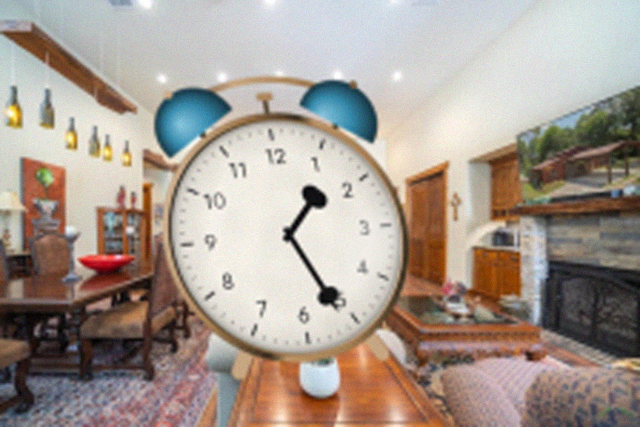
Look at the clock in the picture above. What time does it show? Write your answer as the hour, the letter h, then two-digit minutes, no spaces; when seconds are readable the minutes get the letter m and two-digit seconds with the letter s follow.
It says 1h26
